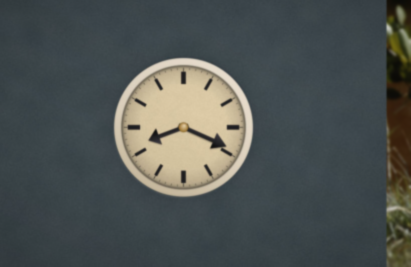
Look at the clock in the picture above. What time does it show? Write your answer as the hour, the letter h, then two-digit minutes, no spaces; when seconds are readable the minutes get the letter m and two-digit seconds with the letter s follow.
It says 8h19
